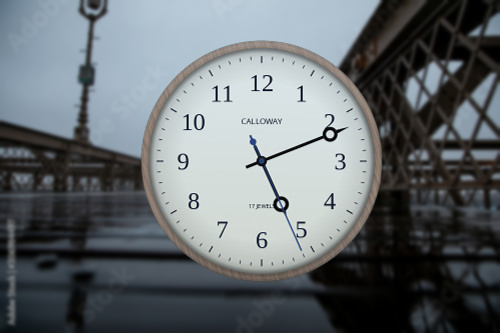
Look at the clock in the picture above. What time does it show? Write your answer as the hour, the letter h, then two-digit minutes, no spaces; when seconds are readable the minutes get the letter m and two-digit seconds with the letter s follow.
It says 5h11m26s
